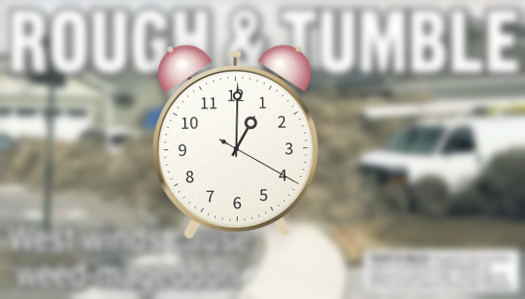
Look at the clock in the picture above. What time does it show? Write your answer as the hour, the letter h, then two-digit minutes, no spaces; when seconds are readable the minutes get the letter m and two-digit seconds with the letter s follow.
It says 1h00m20s
